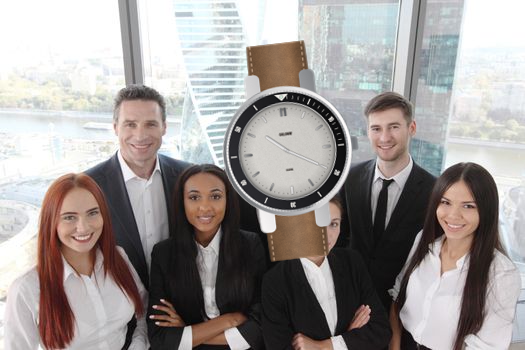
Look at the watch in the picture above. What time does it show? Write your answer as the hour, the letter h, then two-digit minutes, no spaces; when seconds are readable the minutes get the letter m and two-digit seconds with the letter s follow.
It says 10h20
